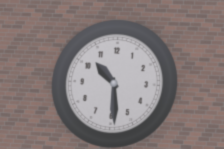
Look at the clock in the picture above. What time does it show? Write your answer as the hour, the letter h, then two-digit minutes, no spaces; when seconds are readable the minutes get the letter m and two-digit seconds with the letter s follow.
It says 10h29
